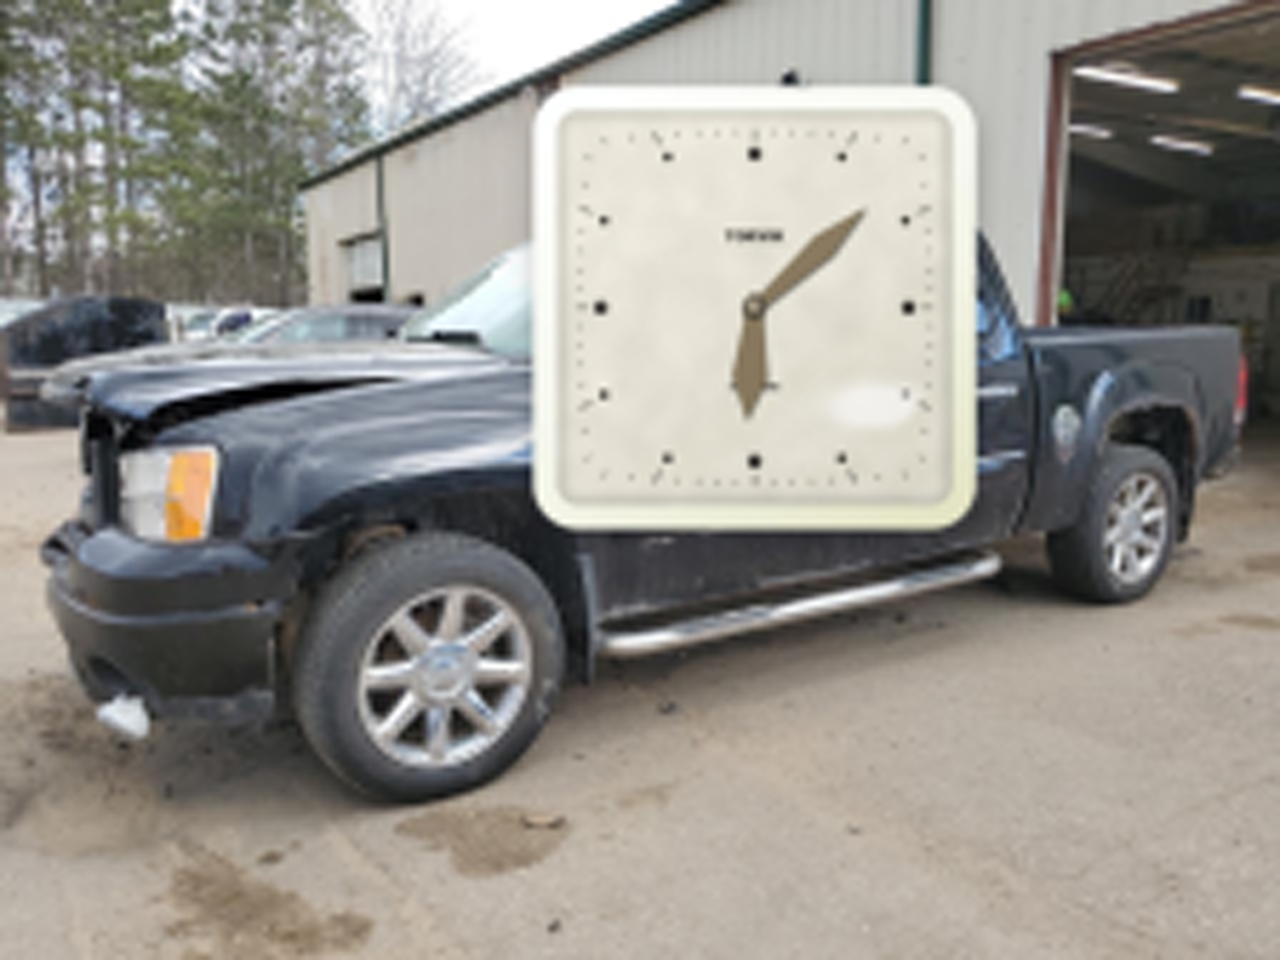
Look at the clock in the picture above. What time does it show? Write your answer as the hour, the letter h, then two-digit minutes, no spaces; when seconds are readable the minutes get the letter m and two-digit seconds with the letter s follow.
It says 6h08
